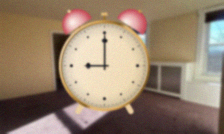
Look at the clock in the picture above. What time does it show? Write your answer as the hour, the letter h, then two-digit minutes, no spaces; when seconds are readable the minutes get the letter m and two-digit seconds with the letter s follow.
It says 9h00
